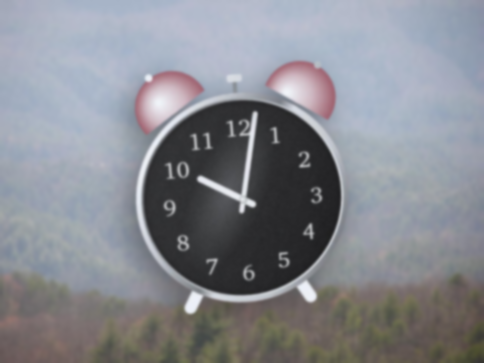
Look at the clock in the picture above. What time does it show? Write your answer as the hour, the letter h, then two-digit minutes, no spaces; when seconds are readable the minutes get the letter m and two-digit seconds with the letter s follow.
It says 10h02
